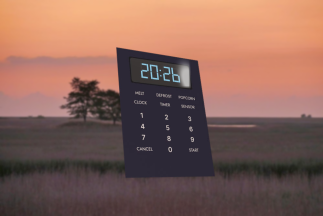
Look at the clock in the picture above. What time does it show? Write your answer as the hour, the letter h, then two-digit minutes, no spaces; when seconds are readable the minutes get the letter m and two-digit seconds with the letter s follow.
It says 20h26
